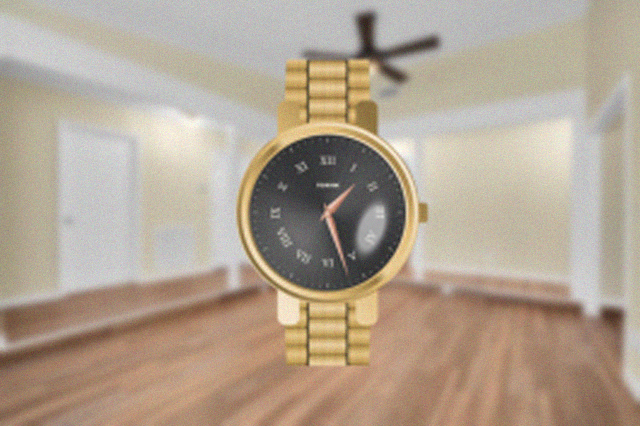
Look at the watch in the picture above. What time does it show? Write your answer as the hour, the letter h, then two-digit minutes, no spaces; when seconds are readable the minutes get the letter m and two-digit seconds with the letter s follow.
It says 1h27
